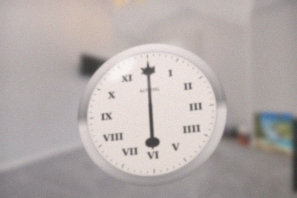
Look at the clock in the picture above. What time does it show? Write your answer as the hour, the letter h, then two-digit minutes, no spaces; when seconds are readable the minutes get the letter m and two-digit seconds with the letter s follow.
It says 6h00
